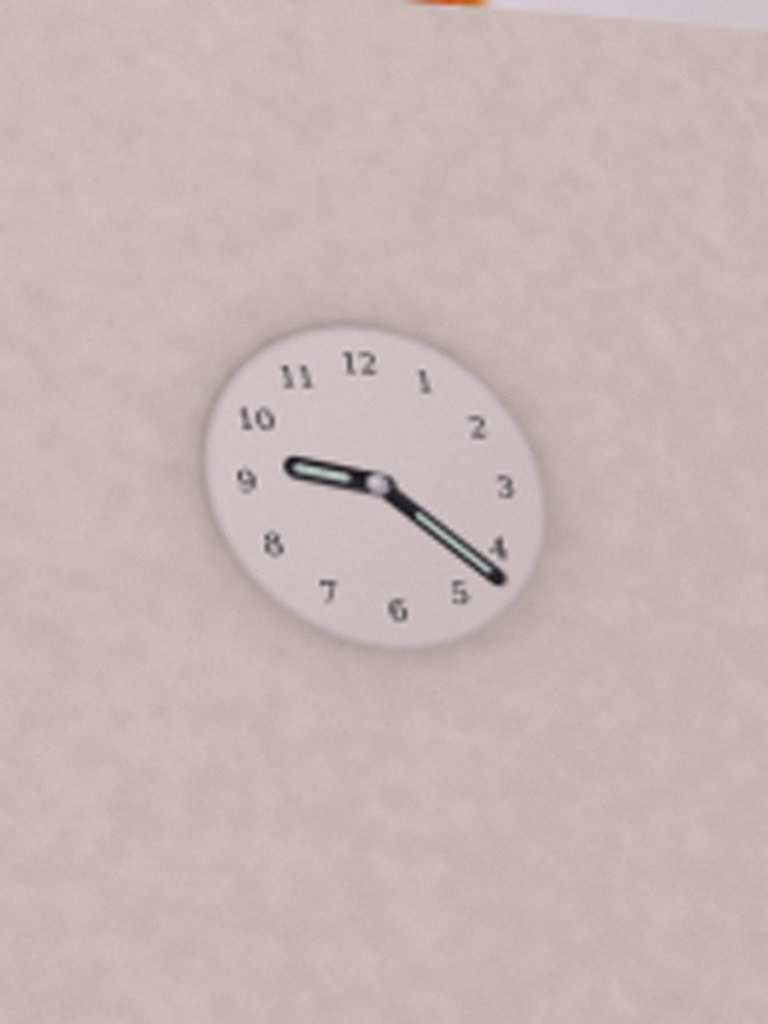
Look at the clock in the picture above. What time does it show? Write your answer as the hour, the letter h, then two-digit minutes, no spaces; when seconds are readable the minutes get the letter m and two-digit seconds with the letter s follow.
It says 9h22
